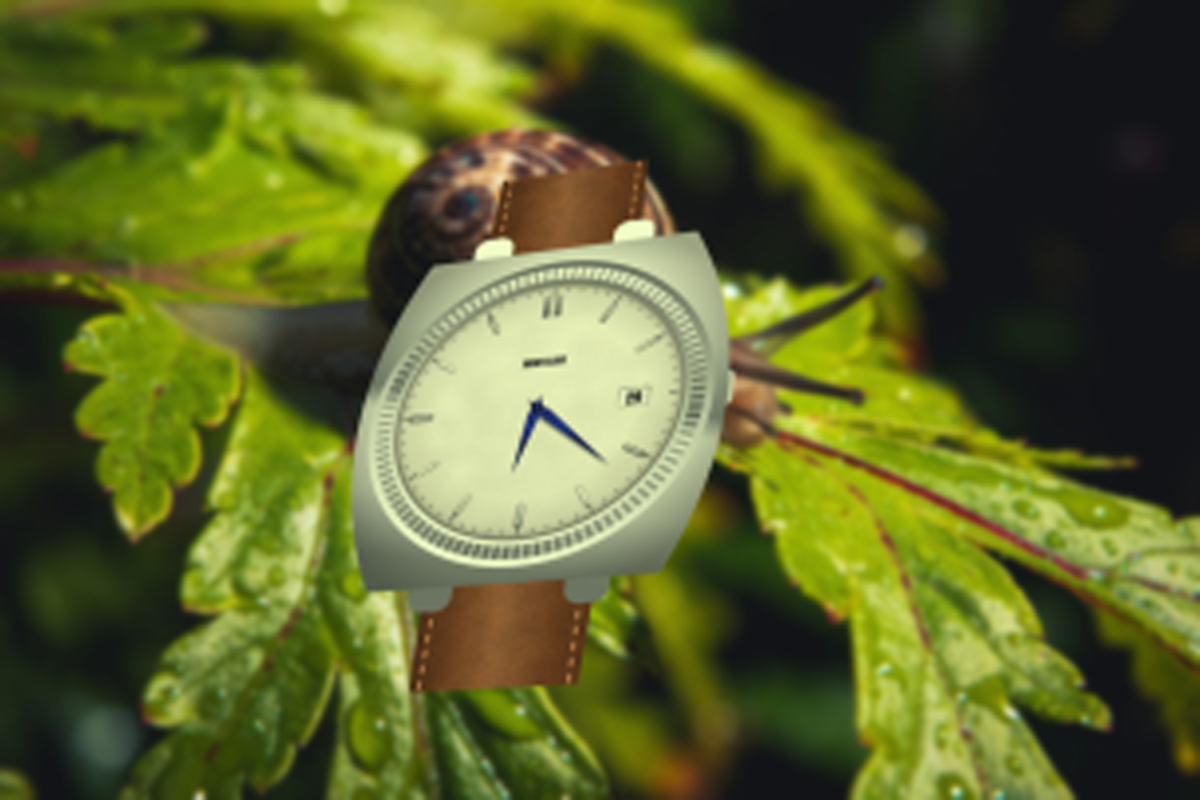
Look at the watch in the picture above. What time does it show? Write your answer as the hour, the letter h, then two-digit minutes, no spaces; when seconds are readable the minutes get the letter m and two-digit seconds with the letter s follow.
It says 6h22
